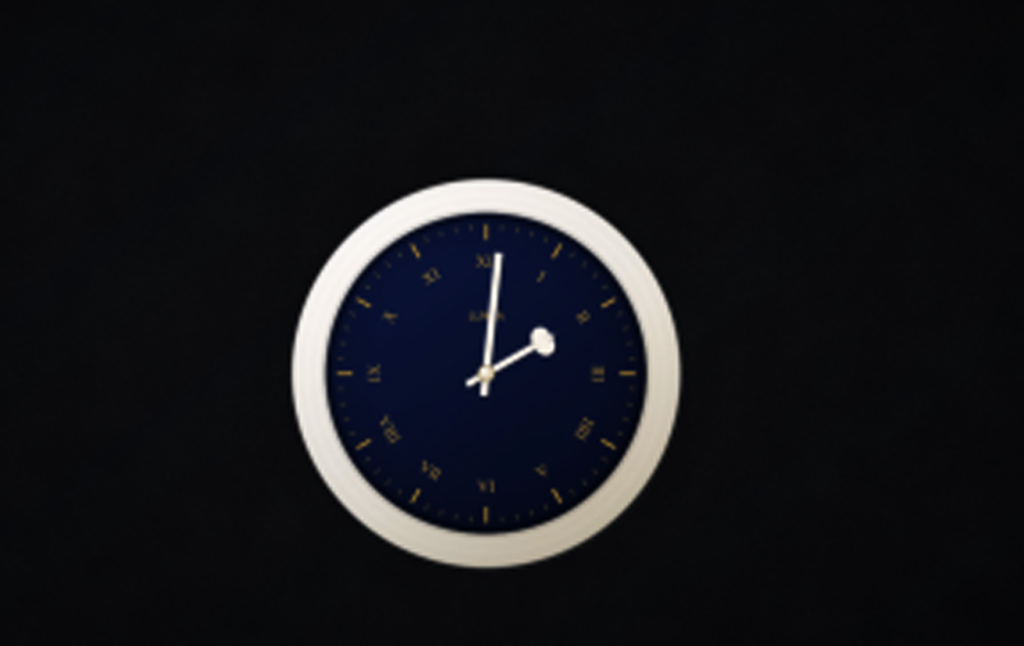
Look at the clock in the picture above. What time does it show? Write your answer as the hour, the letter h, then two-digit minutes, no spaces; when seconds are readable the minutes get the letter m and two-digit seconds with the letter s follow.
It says 2h01
